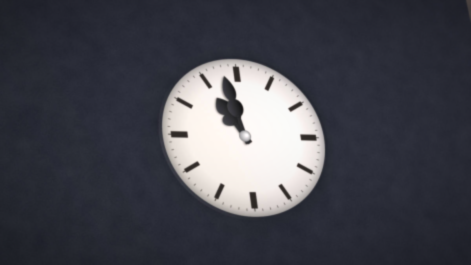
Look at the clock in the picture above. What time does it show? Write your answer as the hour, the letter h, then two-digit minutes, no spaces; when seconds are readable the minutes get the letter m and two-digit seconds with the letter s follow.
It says 10h58
